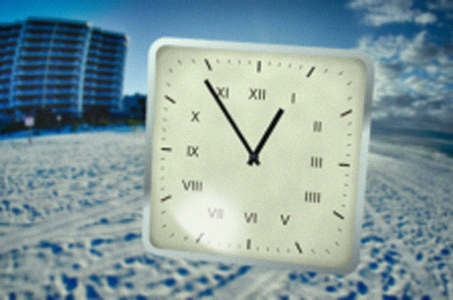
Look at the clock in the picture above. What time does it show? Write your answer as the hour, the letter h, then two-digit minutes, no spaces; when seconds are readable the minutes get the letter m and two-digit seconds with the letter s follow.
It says 12h54
